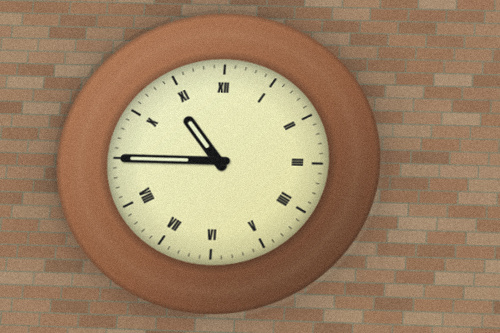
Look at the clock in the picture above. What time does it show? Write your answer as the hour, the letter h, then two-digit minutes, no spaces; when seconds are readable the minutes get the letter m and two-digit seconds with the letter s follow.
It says 10h45
